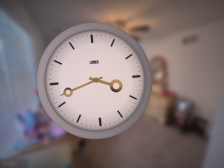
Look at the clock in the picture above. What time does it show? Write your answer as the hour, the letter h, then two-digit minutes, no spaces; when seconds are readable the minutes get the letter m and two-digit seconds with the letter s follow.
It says 3h42
